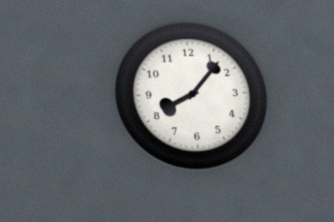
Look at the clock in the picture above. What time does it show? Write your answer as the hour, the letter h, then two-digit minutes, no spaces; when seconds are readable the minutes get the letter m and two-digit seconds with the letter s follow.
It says 8h07
